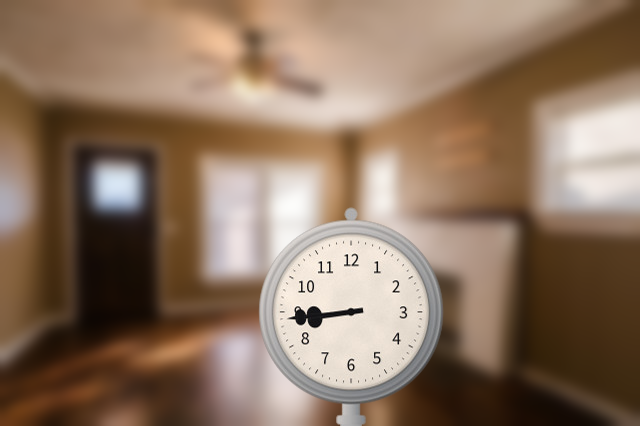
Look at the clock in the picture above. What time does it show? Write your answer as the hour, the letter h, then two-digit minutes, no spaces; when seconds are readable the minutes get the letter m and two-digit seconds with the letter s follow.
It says 8h44
